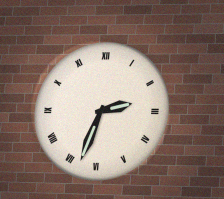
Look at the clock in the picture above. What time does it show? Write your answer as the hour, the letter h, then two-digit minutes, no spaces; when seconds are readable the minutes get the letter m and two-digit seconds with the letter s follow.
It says 2h33
